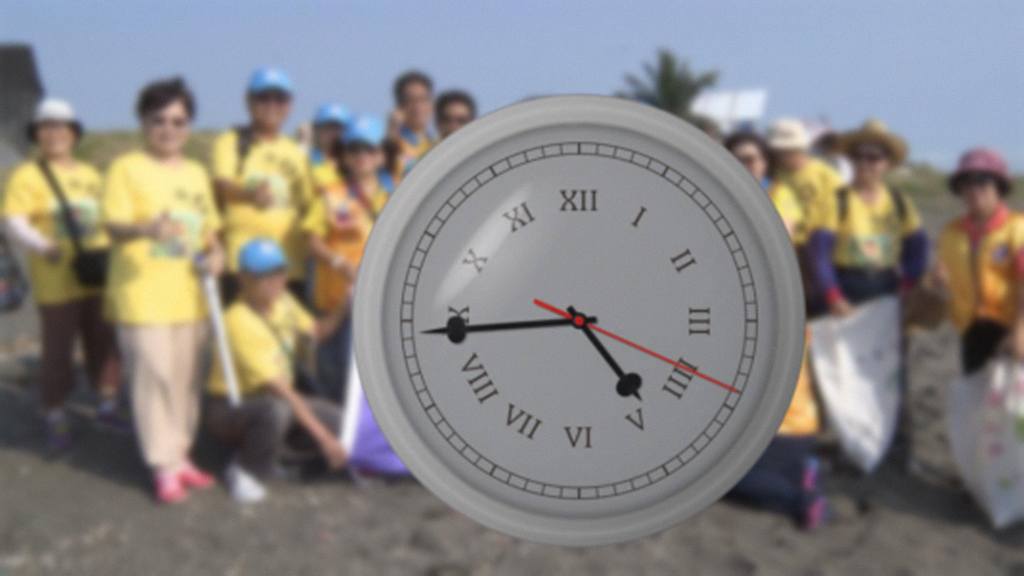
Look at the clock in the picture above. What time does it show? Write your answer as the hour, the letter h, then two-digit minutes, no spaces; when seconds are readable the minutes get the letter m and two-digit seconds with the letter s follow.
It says 4h44m19s
